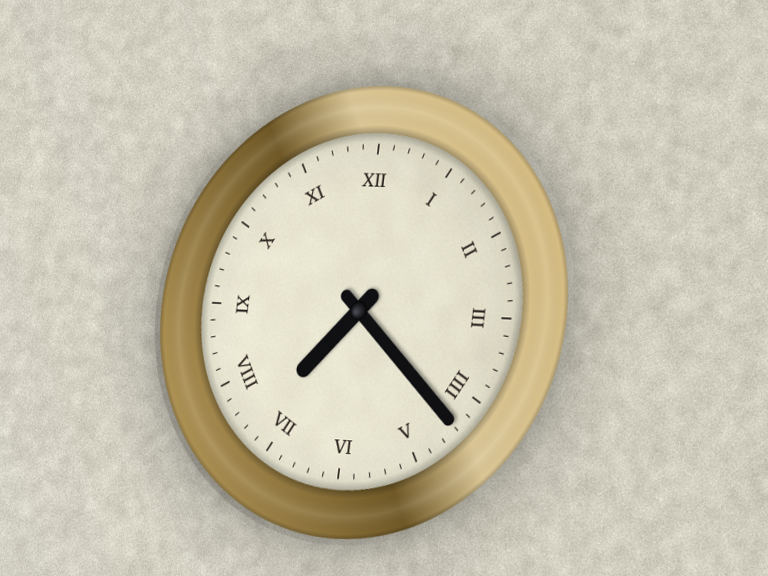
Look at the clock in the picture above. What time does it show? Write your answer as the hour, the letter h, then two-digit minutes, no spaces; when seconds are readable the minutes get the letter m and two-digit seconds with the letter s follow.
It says 7h22
